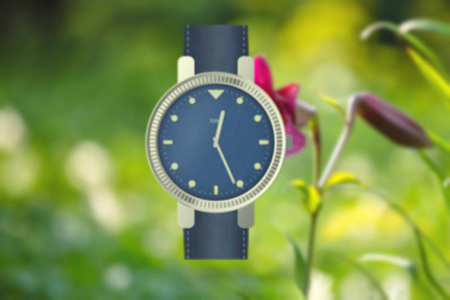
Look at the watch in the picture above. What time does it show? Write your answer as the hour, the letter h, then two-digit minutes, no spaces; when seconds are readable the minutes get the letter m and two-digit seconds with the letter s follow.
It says 12h26
